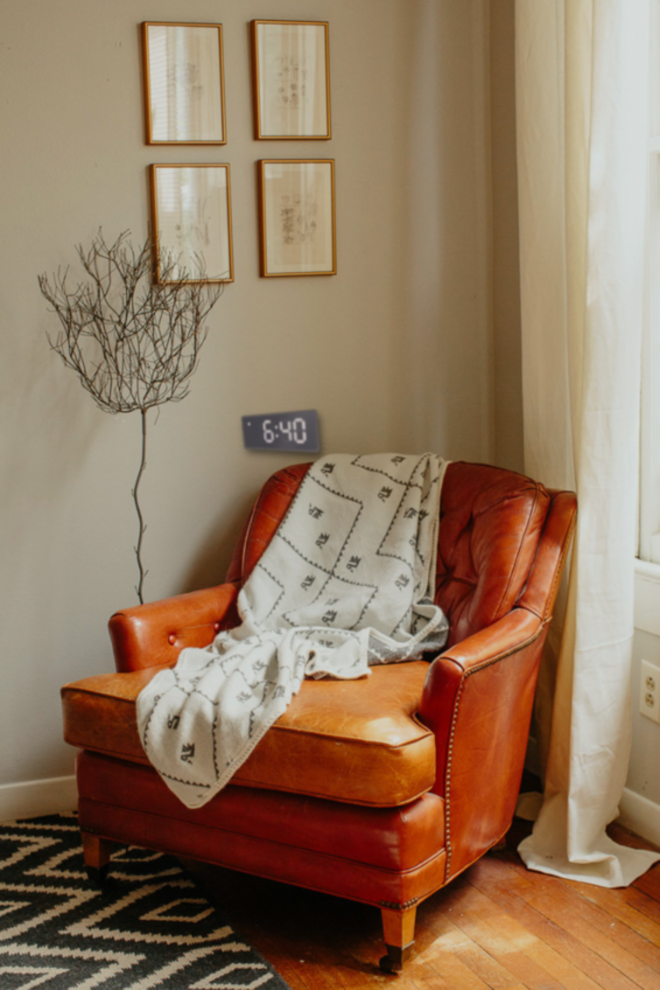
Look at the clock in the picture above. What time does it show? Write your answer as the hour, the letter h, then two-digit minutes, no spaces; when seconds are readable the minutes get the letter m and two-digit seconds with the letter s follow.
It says 6h40
